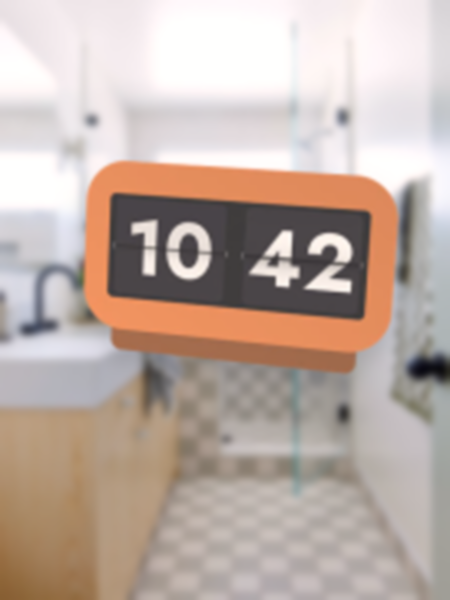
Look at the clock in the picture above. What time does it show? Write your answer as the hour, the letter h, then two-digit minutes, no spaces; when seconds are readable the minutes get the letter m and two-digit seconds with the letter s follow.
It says 10h42
